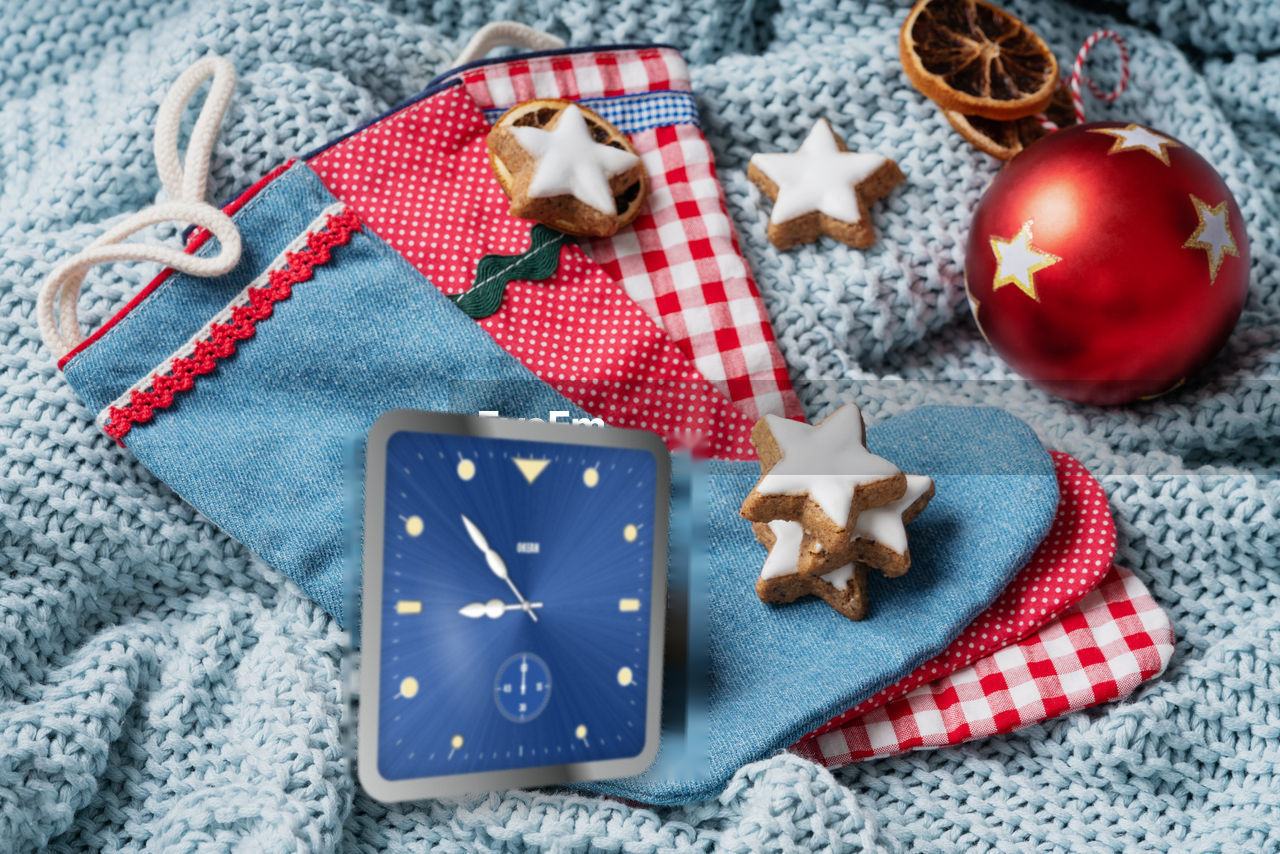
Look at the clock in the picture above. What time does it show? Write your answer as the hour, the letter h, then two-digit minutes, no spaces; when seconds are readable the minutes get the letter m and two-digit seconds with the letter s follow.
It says 8h53
